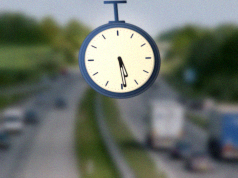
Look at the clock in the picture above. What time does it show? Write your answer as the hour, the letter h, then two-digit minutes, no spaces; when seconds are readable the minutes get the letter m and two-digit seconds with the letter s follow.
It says 5h29
